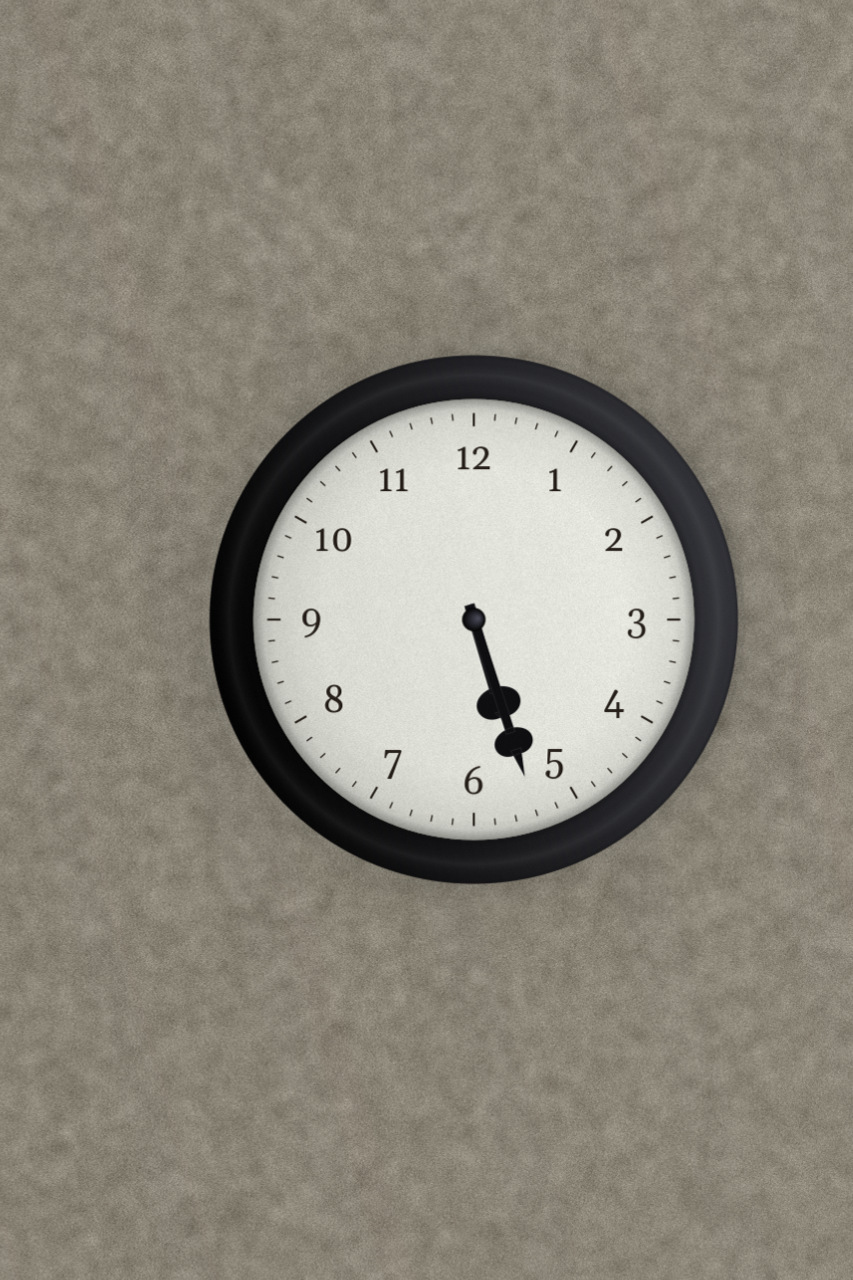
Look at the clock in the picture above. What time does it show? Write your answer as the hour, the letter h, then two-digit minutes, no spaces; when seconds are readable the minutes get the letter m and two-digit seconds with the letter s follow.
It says 5h27
